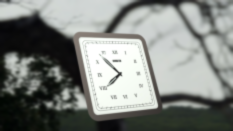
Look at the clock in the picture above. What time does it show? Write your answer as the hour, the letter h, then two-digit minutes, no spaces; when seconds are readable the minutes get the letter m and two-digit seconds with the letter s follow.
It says 7h53
